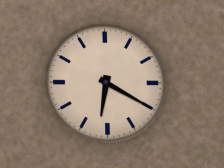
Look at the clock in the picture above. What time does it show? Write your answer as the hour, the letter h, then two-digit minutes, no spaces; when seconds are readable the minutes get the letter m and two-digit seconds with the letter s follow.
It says 6h20
